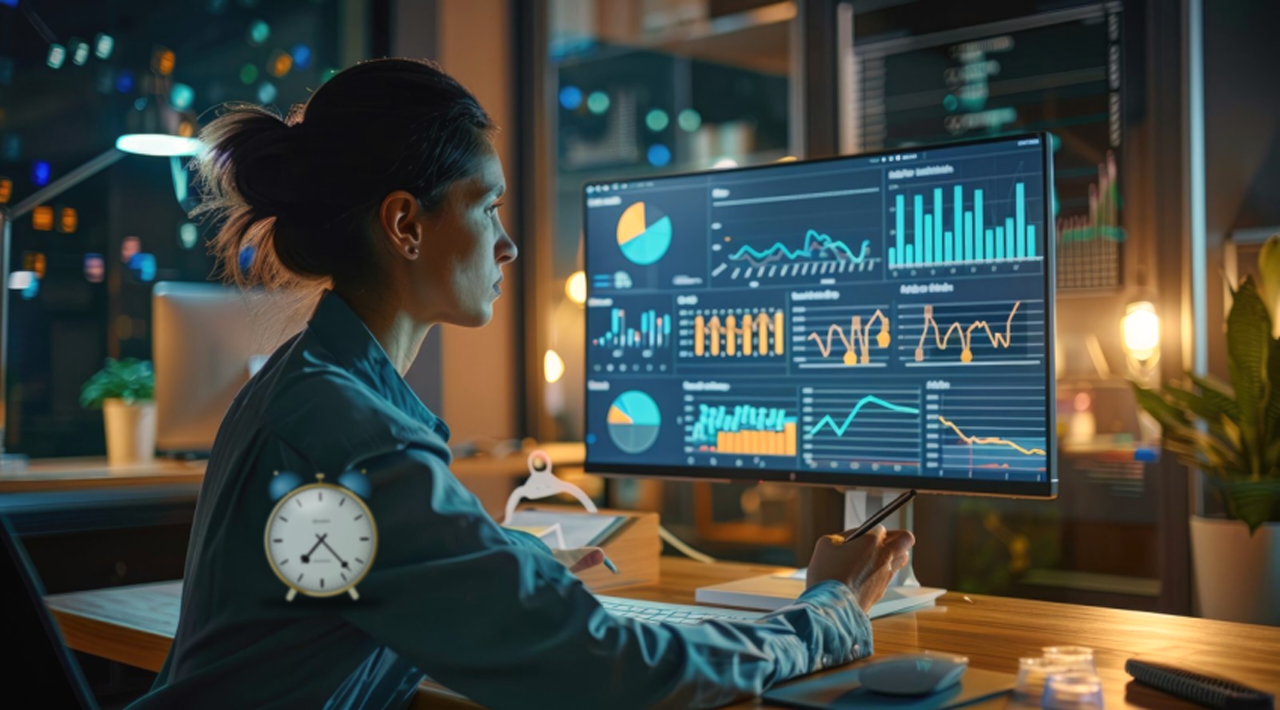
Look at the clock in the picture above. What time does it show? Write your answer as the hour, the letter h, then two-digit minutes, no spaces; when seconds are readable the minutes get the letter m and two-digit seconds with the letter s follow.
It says 7h23
